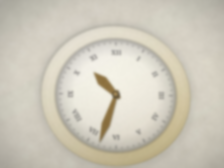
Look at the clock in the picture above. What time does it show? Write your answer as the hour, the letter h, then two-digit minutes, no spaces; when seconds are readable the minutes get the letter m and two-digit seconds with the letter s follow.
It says 10h33
